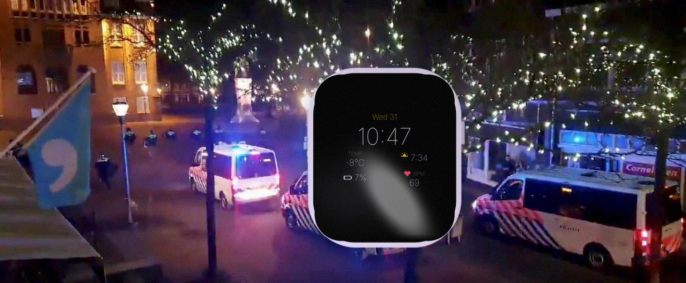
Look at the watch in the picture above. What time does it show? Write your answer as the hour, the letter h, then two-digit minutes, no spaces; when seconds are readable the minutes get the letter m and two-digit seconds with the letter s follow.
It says 10h47
